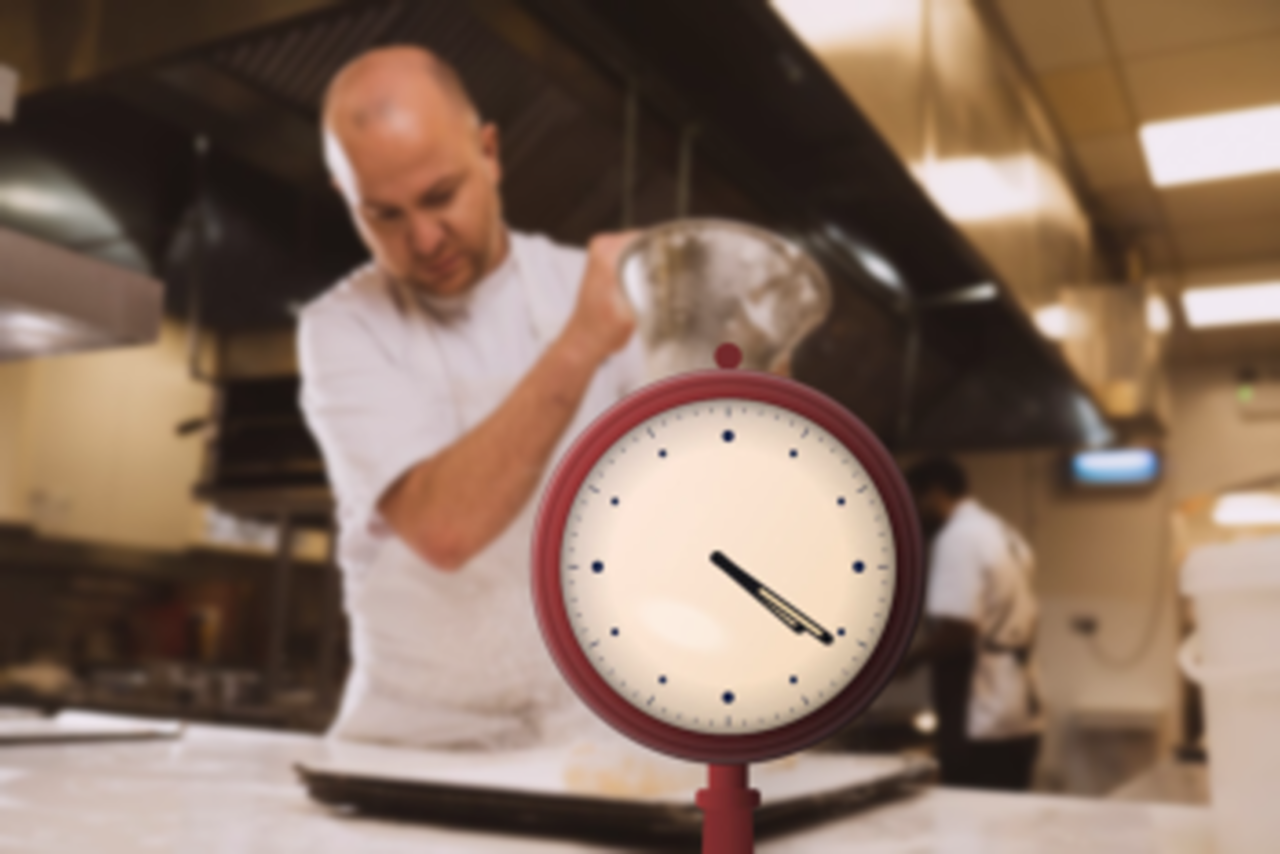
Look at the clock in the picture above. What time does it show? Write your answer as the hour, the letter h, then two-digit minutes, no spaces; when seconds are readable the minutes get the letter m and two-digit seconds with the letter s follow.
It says 4h21
